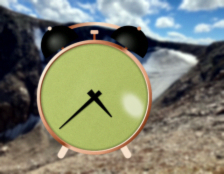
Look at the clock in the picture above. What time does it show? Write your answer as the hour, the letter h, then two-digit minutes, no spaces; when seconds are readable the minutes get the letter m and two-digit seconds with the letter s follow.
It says 4h38
